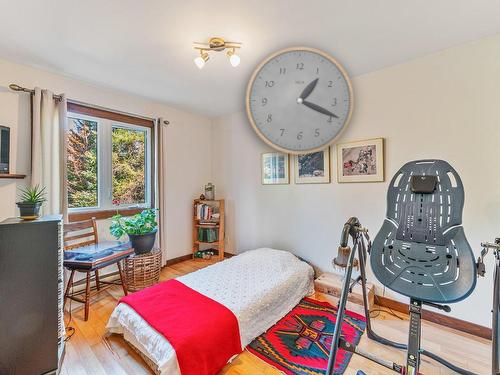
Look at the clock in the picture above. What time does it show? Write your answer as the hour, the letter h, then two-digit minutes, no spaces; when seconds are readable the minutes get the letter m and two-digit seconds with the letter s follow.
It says 1h19
